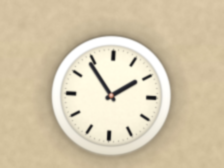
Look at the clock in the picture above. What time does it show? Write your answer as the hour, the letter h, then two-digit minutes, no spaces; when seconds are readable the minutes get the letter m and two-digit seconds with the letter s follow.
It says 1h54
